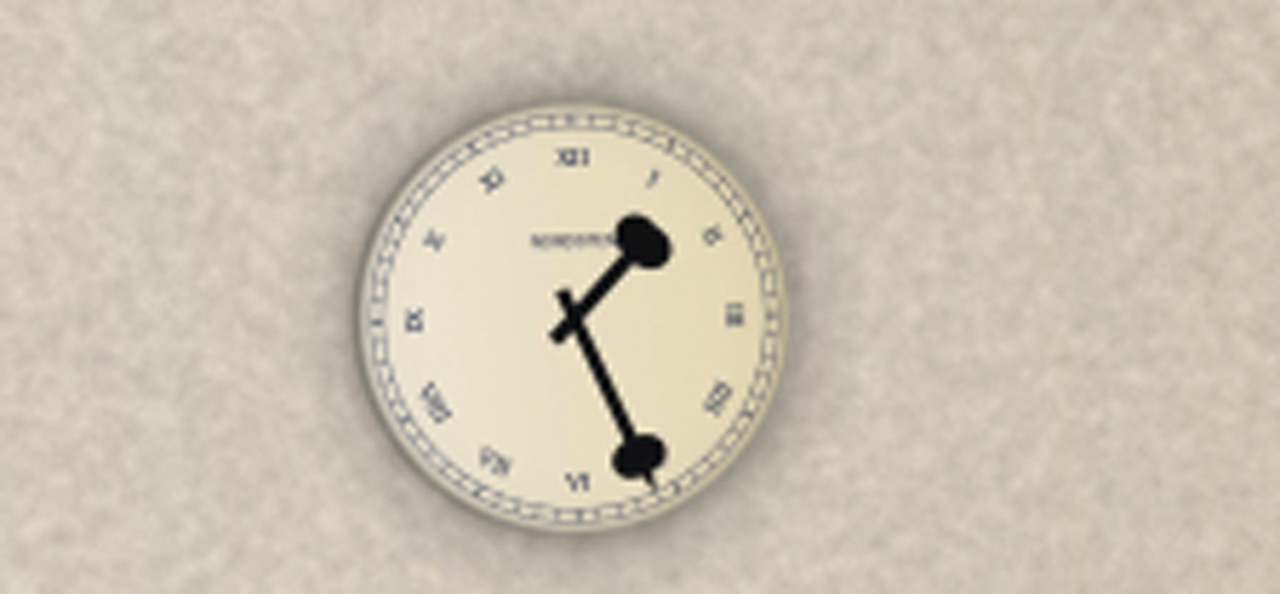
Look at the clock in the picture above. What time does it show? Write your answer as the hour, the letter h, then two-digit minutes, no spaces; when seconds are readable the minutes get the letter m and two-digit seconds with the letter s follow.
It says 1h26
